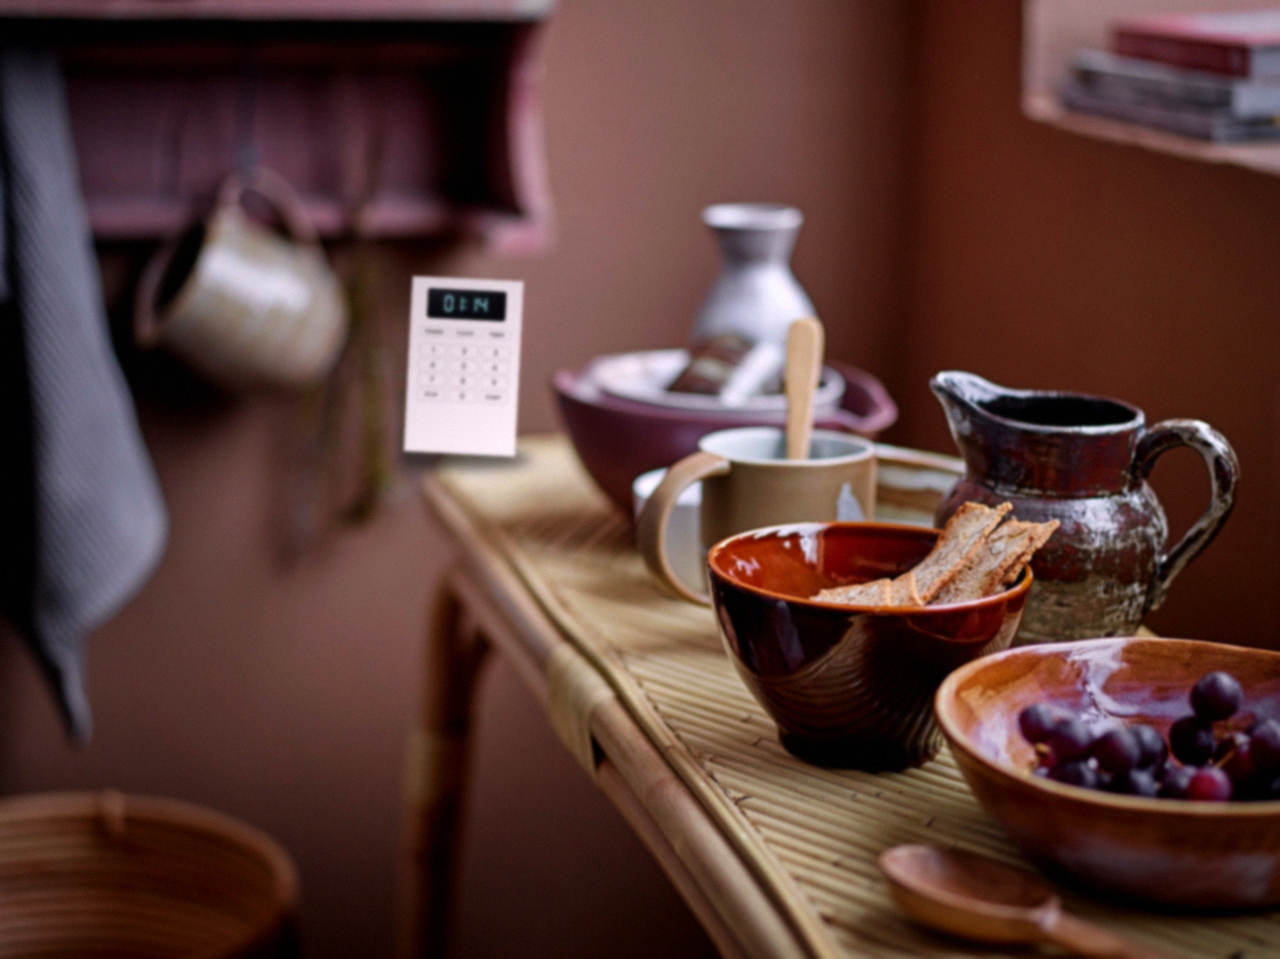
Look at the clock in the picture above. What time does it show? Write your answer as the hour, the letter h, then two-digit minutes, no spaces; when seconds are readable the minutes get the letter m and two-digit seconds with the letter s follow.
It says 1h14
